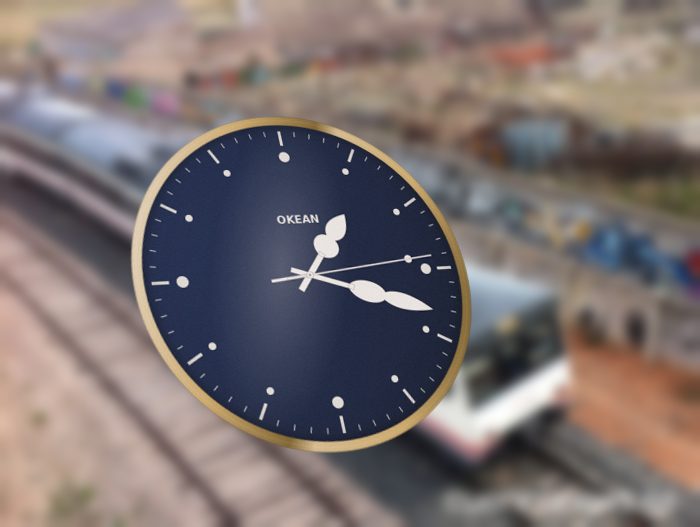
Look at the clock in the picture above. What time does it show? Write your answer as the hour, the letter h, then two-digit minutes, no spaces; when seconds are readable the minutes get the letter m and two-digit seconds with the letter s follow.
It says 1h18m14s
